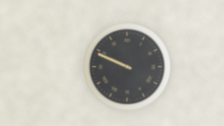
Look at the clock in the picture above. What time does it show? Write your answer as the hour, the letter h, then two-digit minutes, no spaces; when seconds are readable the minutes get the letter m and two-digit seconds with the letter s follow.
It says 9h49
